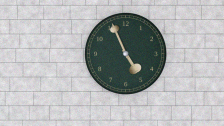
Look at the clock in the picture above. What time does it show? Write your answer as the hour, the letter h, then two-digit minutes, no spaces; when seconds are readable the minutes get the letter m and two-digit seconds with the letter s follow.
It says 4h56
